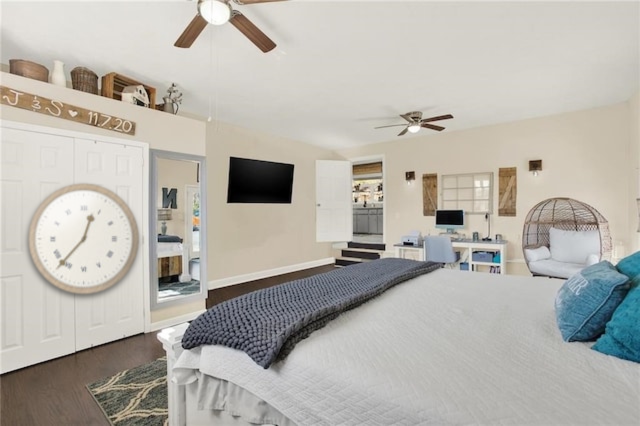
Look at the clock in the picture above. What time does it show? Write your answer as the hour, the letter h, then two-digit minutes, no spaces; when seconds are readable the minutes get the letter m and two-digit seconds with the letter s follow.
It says 12h37
